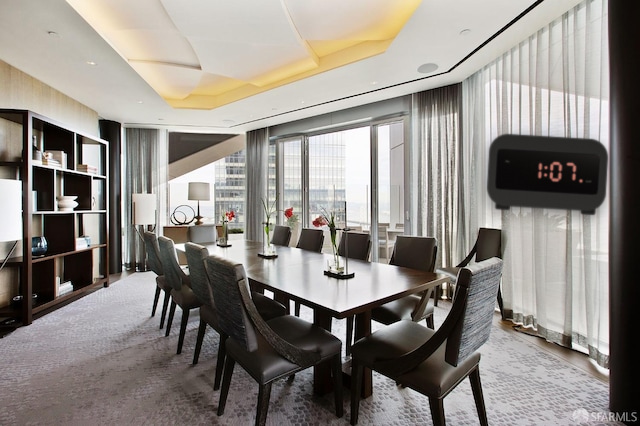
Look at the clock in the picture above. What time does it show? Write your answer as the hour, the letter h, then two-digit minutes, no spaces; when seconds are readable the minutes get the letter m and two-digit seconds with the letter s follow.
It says 1h07
